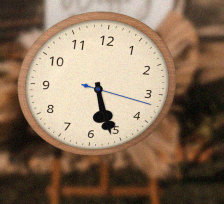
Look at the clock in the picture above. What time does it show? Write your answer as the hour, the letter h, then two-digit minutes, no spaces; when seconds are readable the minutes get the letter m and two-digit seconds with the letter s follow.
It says 5h26m17s
